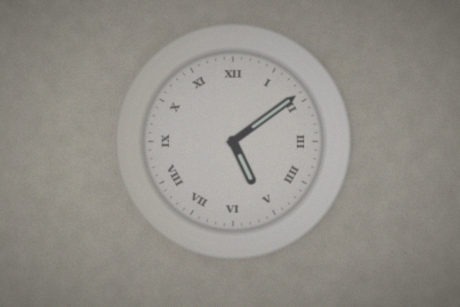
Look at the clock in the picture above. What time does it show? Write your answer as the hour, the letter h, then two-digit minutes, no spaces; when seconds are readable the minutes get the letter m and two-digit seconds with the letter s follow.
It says 5h09
